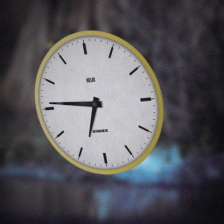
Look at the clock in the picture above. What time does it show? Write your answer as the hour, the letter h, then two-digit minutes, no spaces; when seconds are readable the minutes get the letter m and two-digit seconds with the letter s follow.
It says 6h46
